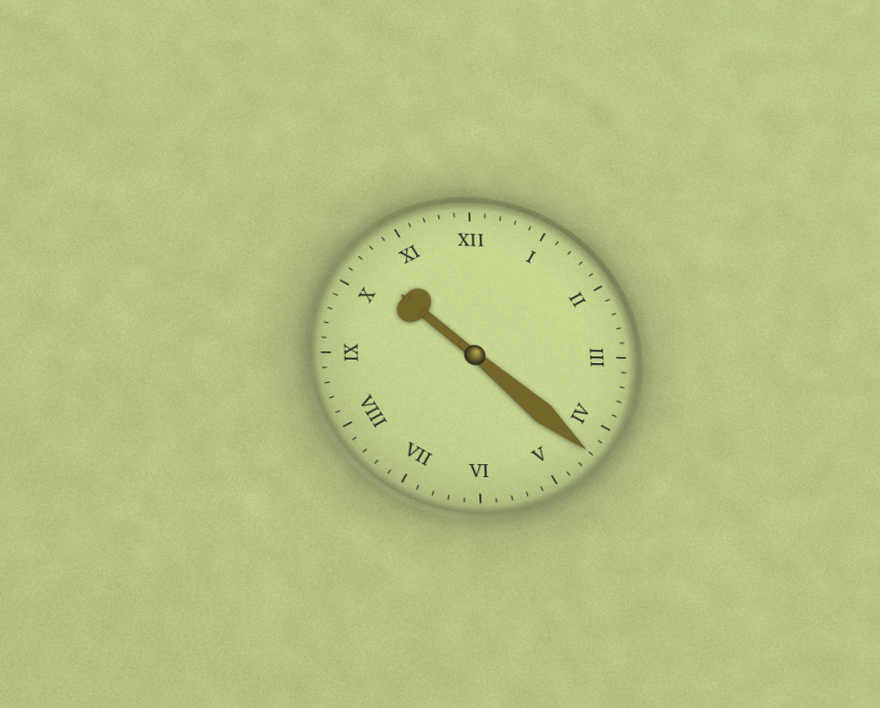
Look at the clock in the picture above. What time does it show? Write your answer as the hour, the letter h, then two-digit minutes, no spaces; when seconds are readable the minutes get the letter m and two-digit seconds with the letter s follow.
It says 10h22
